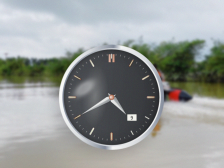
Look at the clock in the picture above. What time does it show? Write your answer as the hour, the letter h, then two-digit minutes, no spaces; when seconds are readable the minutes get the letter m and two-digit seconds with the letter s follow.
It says 4h40
